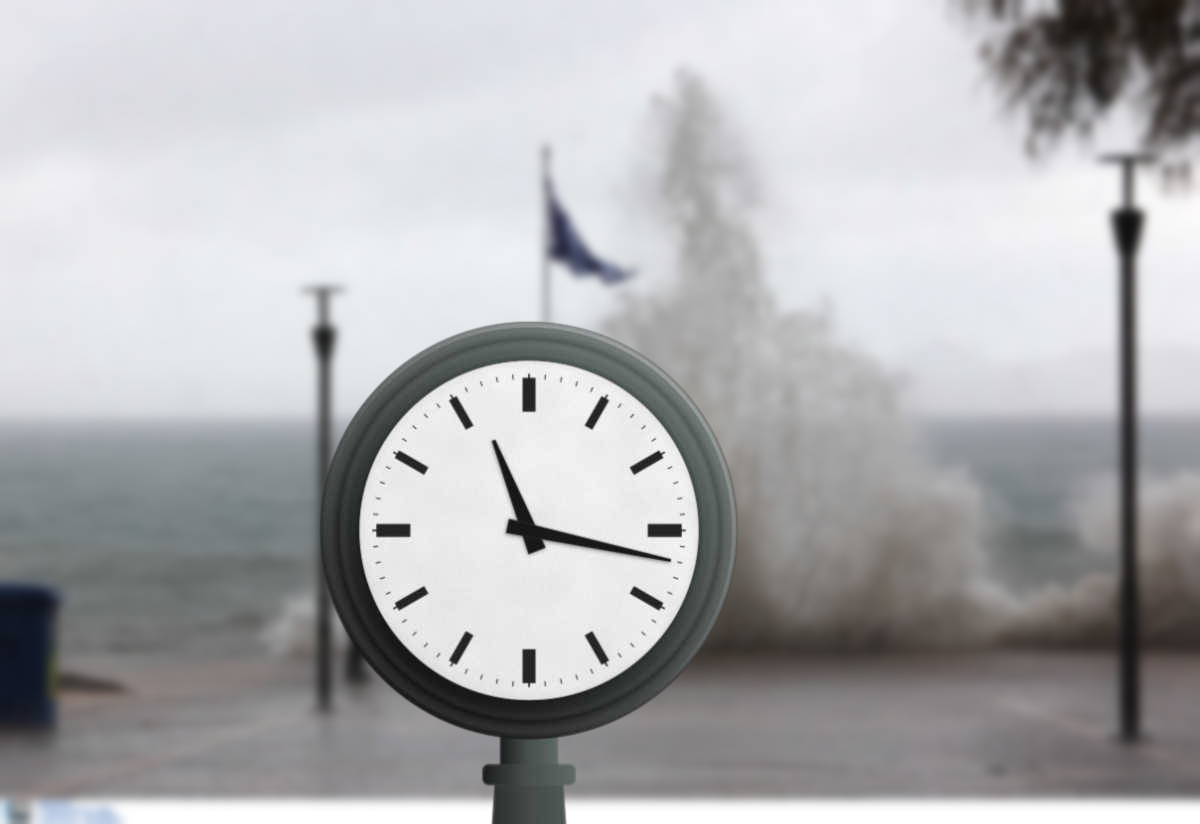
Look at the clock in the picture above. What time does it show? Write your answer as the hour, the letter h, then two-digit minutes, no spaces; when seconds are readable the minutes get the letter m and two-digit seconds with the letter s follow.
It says 11h17
